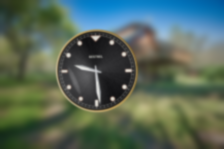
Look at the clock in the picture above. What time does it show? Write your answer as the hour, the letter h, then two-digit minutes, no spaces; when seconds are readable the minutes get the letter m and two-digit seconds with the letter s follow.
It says 9h29
